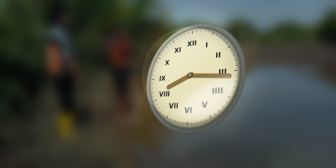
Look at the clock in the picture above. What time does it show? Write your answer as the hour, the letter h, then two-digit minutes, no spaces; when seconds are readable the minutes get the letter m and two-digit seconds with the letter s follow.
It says 8h16
